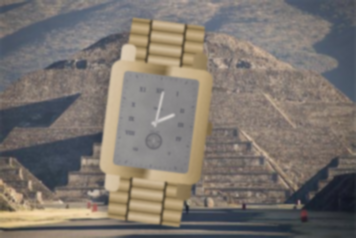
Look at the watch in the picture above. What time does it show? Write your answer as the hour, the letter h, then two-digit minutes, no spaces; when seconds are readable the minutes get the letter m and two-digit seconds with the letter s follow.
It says 2h01
